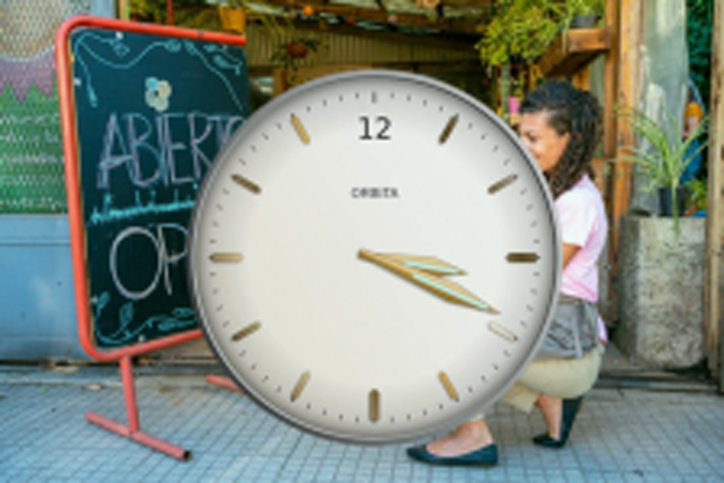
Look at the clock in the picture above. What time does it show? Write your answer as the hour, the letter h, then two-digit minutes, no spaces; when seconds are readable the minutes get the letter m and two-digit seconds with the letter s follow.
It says 3h19
